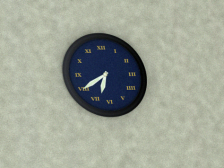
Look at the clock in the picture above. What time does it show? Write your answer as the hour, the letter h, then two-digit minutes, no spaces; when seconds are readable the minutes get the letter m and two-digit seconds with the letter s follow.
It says 6h40
